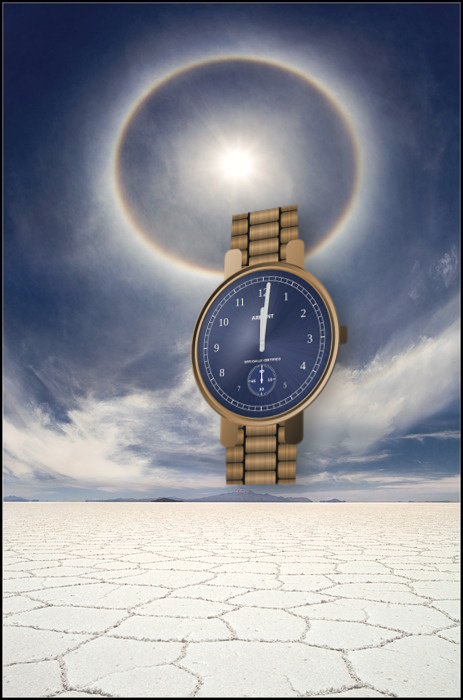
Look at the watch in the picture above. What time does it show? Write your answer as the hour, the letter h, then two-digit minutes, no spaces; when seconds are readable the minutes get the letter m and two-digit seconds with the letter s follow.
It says 12h01
